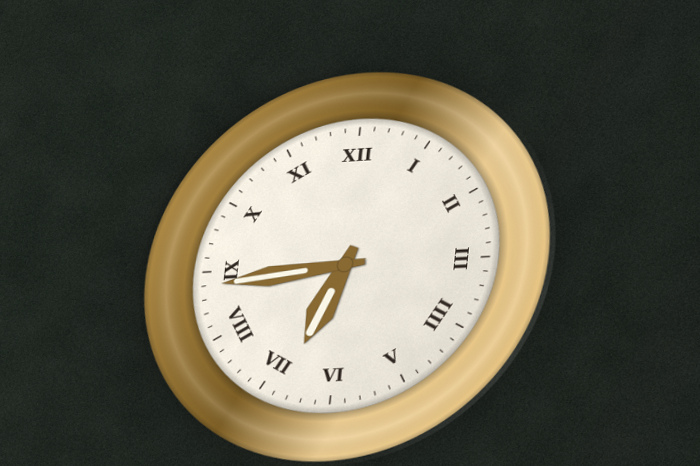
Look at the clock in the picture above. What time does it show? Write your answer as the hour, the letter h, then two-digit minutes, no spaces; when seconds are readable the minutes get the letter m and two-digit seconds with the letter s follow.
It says 6h44
